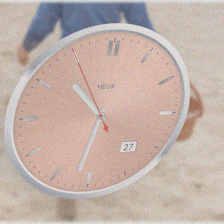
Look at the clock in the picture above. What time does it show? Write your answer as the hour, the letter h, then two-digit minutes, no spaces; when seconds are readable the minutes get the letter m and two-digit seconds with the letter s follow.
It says 10h31m55s
